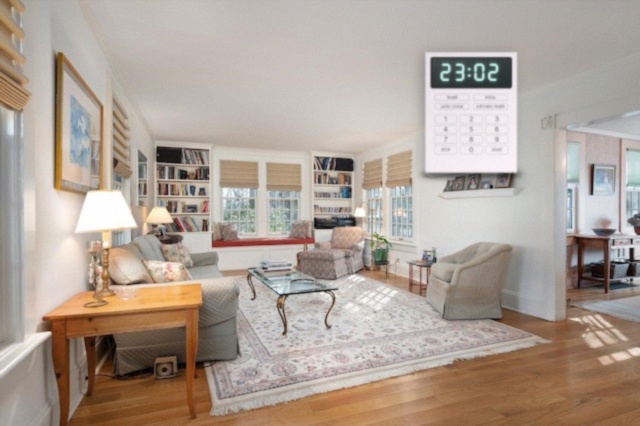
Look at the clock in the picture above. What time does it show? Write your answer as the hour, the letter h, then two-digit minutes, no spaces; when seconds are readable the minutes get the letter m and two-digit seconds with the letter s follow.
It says 23h02
